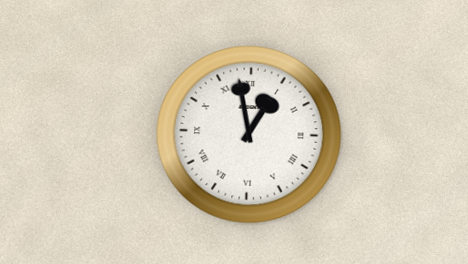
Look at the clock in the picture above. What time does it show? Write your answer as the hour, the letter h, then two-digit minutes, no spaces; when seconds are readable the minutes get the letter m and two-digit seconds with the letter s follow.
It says 12h58
